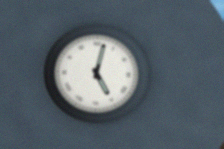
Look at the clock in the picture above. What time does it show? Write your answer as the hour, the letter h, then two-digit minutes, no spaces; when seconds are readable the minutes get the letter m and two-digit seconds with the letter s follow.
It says 5h02
